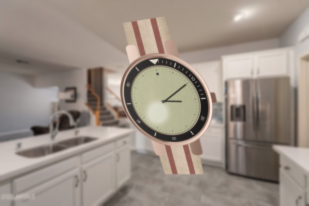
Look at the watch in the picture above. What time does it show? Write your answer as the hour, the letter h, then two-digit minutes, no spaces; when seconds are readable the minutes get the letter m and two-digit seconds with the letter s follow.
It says 3h10
